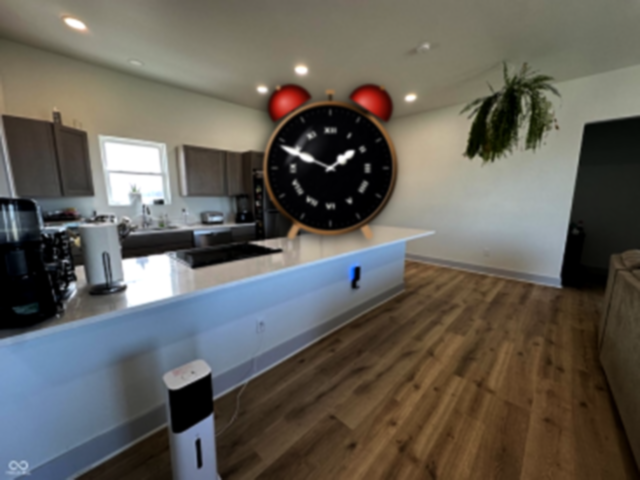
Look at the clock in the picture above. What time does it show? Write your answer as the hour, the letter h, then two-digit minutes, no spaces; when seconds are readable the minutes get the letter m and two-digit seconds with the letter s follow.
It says 1h49
